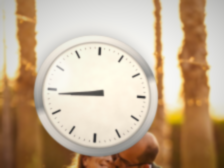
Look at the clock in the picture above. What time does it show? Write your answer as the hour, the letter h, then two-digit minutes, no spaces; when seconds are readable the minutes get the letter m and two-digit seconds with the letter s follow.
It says 8h44
